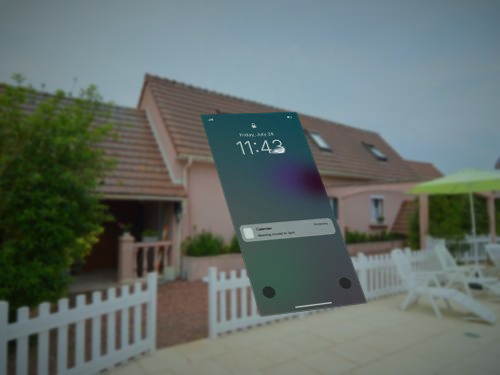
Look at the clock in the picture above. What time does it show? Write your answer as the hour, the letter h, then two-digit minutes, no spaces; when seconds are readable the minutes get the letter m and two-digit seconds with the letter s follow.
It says 11h43
